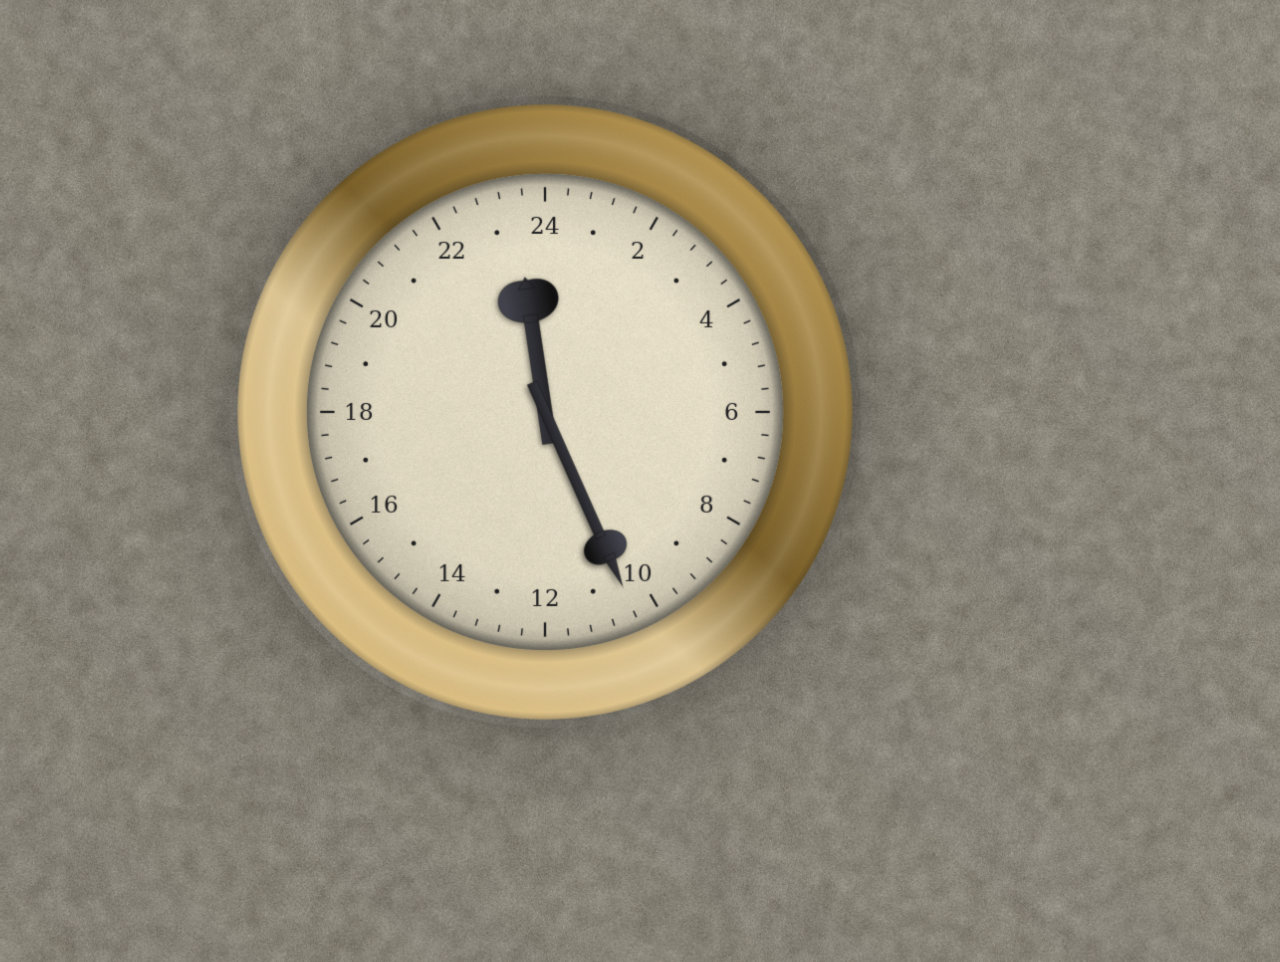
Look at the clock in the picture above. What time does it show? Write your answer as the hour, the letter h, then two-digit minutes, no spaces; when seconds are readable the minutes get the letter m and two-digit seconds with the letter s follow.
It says 23h26
